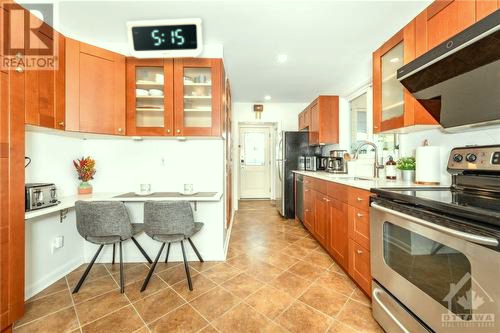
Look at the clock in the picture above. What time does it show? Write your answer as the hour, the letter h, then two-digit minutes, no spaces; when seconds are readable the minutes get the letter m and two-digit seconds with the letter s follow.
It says 5h15
